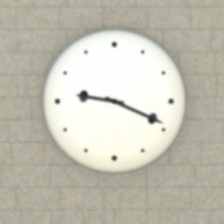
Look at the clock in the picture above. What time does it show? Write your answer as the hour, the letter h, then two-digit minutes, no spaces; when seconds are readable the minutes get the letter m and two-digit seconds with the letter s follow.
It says 9h19
